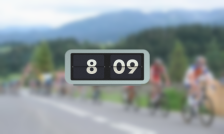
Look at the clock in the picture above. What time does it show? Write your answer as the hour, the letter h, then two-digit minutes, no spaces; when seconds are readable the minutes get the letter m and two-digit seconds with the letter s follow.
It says 8h09
